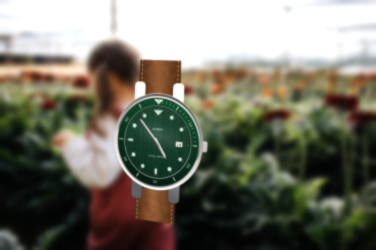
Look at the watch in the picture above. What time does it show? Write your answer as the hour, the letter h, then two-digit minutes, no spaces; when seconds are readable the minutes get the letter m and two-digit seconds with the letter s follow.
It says 4h53
